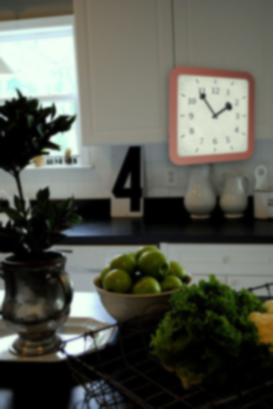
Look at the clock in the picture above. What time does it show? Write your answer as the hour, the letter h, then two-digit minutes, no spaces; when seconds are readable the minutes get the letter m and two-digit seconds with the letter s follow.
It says 1h54
